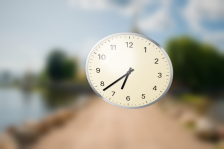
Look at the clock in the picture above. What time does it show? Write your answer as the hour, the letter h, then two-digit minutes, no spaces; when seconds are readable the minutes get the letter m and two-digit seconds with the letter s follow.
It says 6h38
